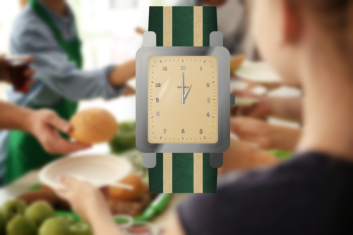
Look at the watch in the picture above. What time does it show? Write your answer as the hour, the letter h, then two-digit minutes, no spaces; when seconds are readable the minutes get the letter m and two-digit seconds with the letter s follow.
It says 1h00
